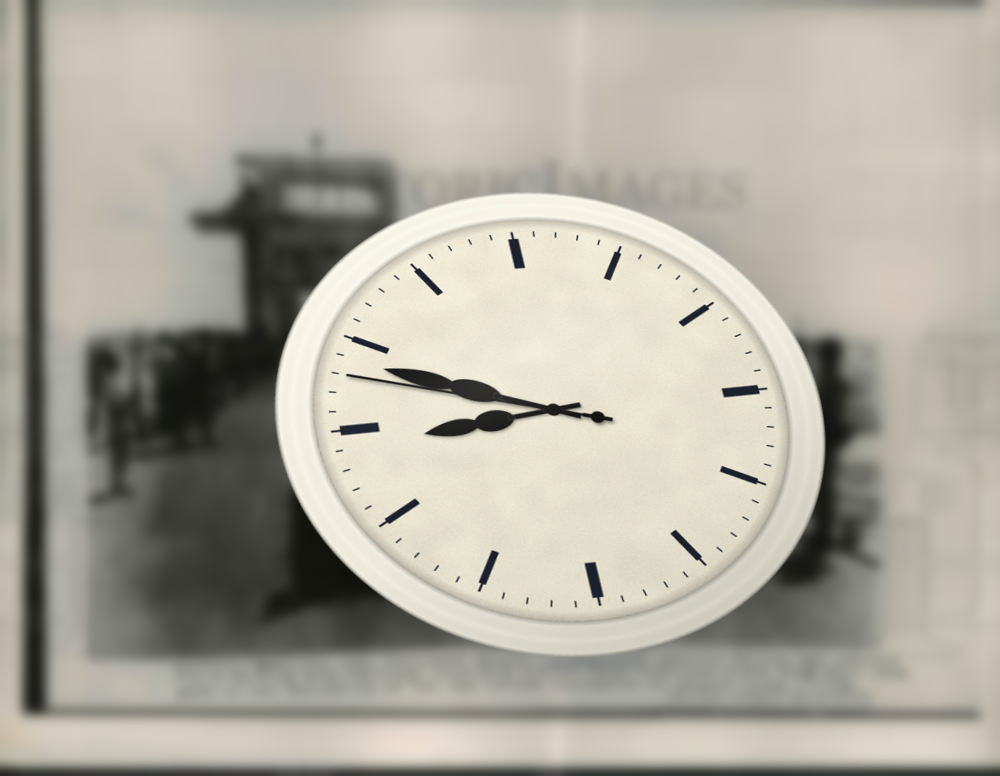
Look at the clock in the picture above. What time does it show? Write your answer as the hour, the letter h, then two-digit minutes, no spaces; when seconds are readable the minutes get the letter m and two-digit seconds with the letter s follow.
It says 8h48m48s
